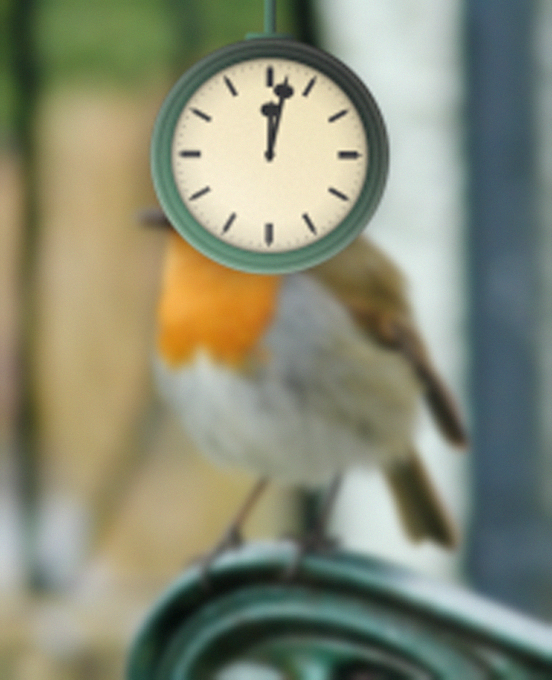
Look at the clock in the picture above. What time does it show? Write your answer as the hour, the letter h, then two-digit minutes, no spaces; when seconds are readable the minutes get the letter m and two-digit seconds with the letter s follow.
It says 12h02
